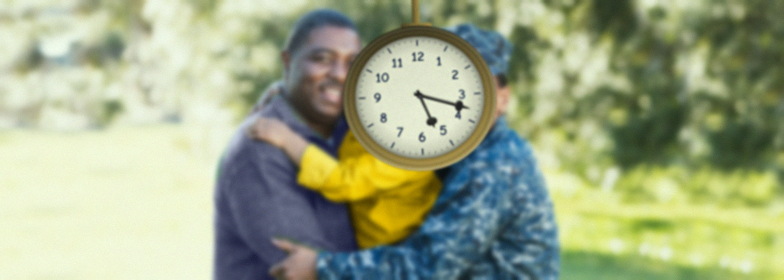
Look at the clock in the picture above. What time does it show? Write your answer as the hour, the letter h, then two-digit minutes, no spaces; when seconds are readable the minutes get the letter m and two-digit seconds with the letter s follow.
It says 5h18
